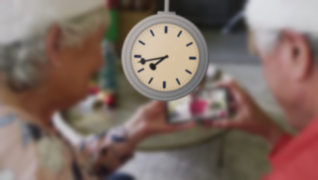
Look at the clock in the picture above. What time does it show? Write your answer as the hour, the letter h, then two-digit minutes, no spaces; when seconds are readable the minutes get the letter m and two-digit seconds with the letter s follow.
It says 7h43
